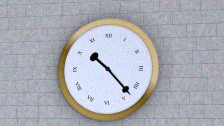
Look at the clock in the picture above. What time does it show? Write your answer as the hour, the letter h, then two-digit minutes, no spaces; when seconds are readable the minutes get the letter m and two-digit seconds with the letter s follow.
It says 10h23
